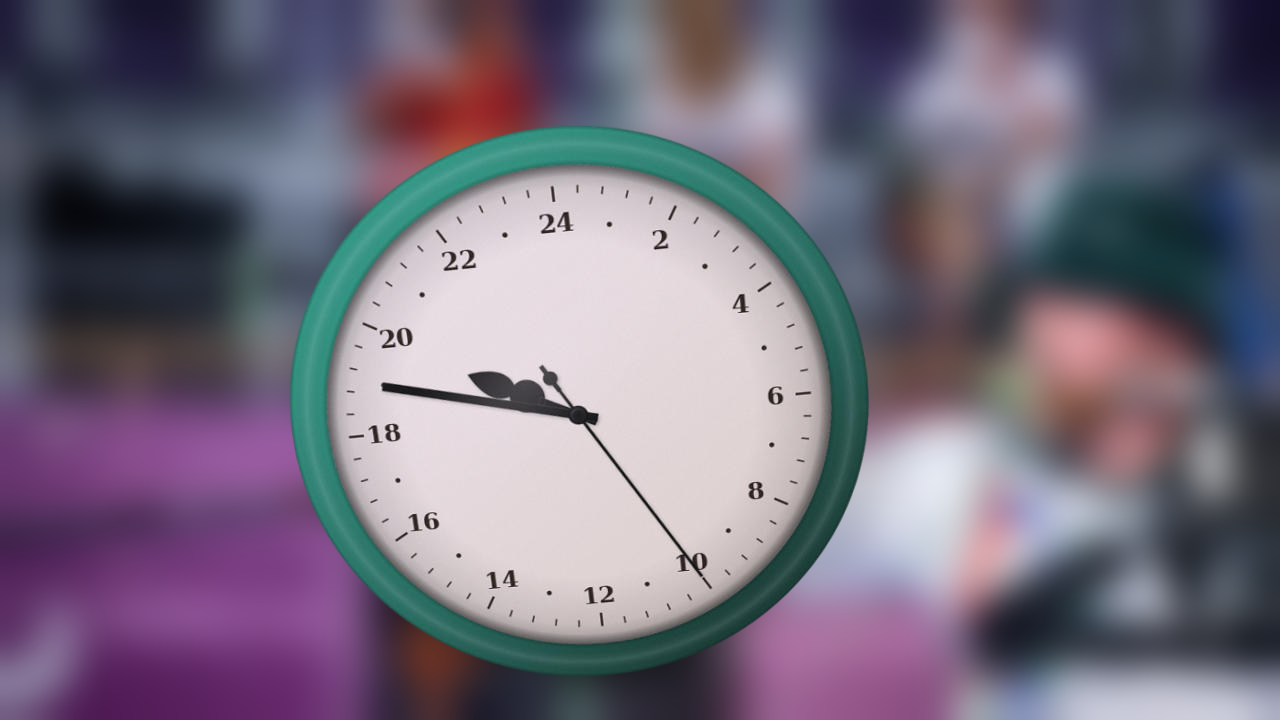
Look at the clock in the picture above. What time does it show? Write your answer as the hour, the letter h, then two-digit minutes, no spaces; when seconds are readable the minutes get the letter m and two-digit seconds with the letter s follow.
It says 19h47m25s
